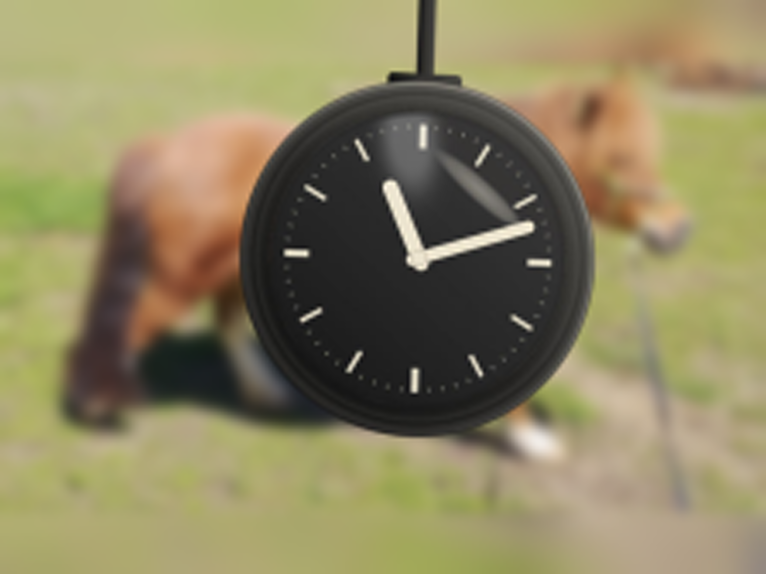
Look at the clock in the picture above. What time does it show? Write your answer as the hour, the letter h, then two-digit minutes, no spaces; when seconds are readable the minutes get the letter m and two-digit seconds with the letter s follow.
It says 11h12
